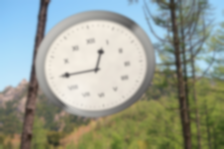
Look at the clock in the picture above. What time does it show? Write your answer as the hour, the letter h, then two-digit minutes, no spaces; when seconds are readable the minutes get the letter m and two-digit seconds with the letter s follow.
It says 12h45
